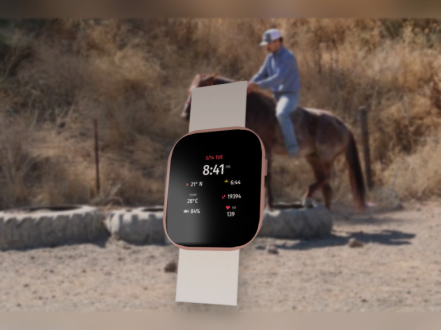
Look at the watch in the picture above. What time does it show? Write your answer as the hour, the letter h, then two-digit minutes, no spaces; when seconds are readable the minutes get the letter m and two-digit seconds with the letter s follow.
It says 8h41
